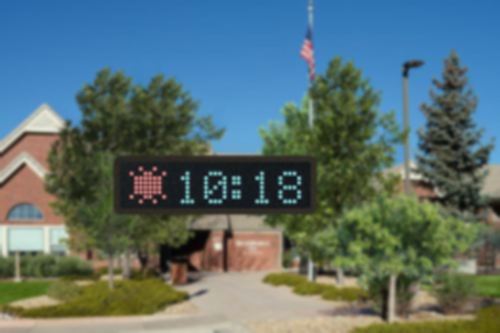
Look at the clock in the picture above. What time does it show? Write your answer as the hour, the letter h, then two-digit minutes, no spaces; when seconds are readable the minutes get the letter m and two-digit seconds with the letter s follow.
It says 10h18
